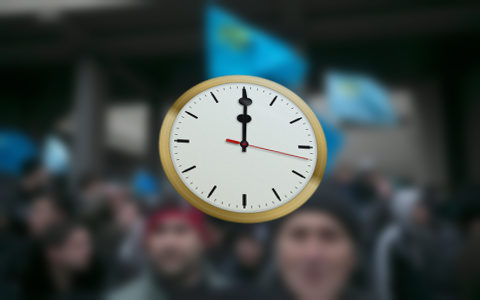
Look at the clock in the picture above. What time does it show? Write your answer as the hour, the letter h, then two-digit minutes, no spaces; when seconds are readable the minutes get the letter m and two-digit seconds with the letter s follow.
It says 12h00m17s
